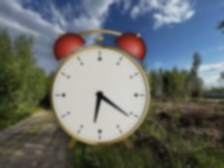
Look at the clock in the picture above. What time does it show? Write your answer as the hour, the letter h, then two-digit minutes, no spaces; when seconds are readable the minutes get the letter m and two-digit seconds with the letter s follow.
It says 6h21
